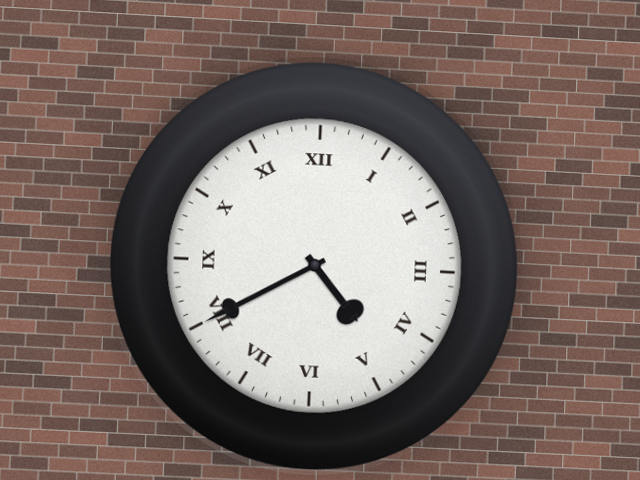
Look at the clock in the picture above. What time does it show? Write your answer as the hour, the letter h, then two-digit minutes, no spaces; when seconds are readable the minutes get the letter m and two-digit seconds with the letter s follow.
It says 4h40
